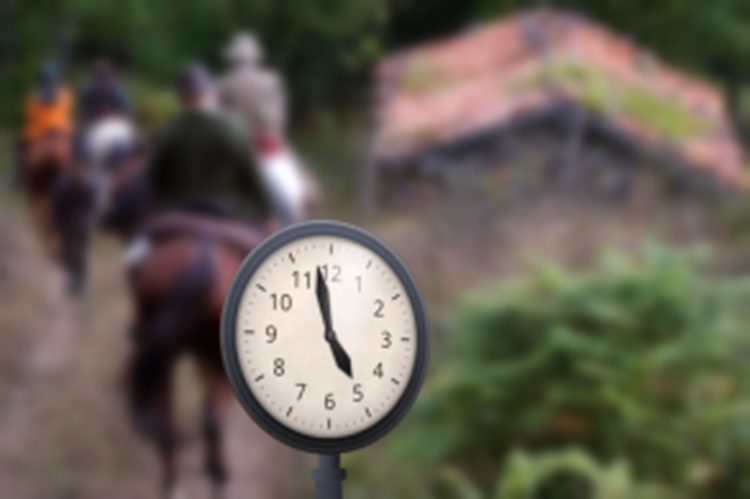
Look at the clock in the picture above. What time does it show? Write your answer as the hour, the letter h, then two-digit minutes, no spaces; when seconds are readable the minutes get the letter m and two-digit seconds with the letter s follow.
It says 4h58
